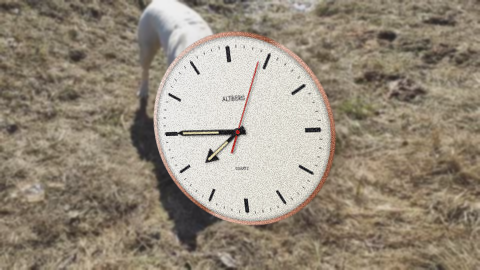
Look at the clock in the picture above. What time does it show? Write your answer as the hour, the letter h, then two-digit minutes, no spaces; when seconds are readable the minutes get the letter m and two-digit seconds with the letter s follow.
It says 7h45m04s
